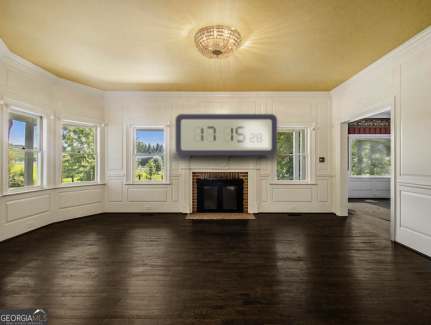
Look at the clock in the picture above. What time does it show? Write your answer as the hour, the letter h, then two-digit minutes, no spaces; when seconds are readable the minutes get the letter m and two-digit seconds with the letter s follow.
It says 17h15m28s
